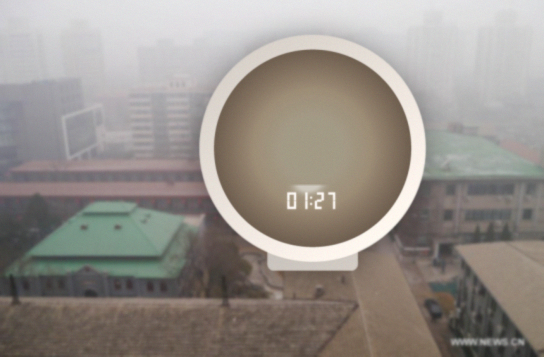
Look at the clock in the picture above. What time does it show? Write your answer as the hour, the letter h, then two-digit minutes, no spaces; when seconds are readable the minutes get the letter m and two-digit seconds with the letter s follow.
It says 1h27
